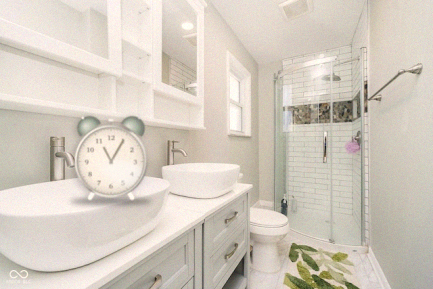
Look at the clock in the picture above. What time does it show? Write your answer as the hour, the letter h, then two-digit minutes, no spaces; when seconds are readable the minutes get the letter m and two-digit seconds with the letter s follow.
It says 11h05
